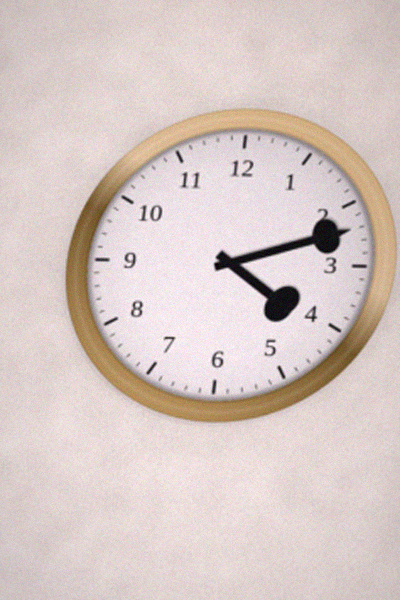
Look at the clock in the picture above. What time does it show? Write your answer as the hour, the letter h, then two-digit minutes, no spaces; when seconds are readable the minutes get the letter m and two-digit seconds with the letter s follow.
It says 4h12
